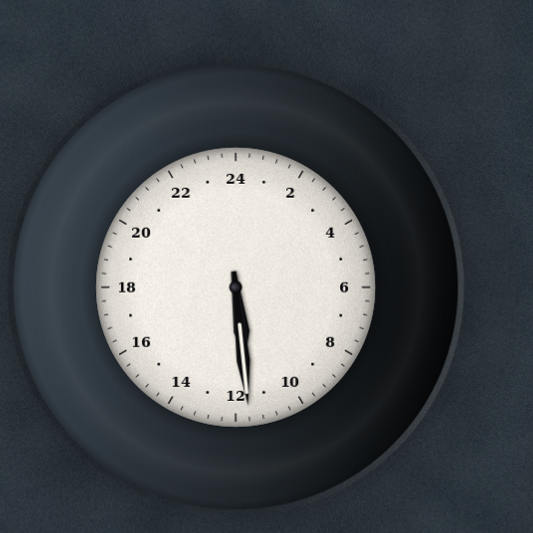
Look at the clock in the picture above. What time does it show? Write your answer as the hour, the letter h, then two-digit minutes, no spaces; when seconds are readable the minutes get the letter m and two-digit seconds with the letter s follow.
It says 11h29
